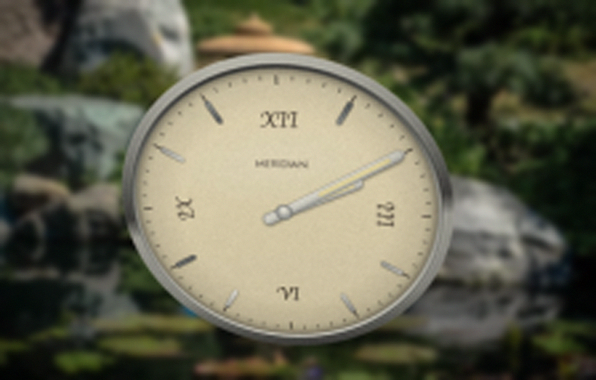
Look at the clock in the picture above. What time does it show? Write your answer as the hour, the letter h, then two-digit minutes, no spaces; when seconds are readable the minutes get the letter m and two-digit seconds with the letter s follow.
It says 2h10
